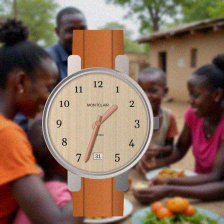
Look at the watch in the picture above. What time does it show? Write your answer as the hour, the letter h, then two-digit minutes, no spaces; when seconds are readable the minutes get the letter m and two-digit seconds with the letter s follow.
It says 1h33
